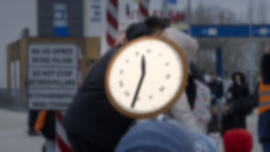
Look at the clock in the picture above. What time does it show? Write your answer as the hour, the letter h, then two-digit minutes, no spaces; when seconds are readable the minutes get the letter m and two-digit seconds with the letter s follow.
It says 11h31
